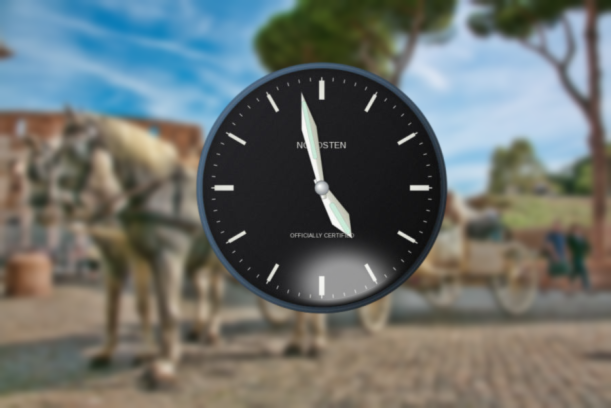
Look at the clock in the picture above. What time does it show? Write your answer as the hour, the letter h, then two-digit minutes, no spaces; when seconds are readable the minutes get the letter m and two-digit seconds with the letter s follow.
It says 4h58
